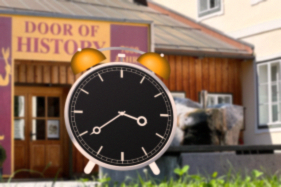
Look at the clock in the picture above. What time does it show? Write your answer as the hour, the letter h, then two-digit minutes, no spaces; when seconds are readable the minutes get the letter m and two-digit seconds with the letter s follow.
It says 3h39
